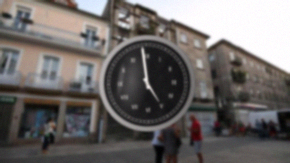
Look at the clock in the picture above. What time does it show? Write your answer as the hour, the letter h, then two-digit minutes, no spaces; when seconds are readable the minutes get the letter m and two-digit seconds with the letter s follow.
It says 4h59
